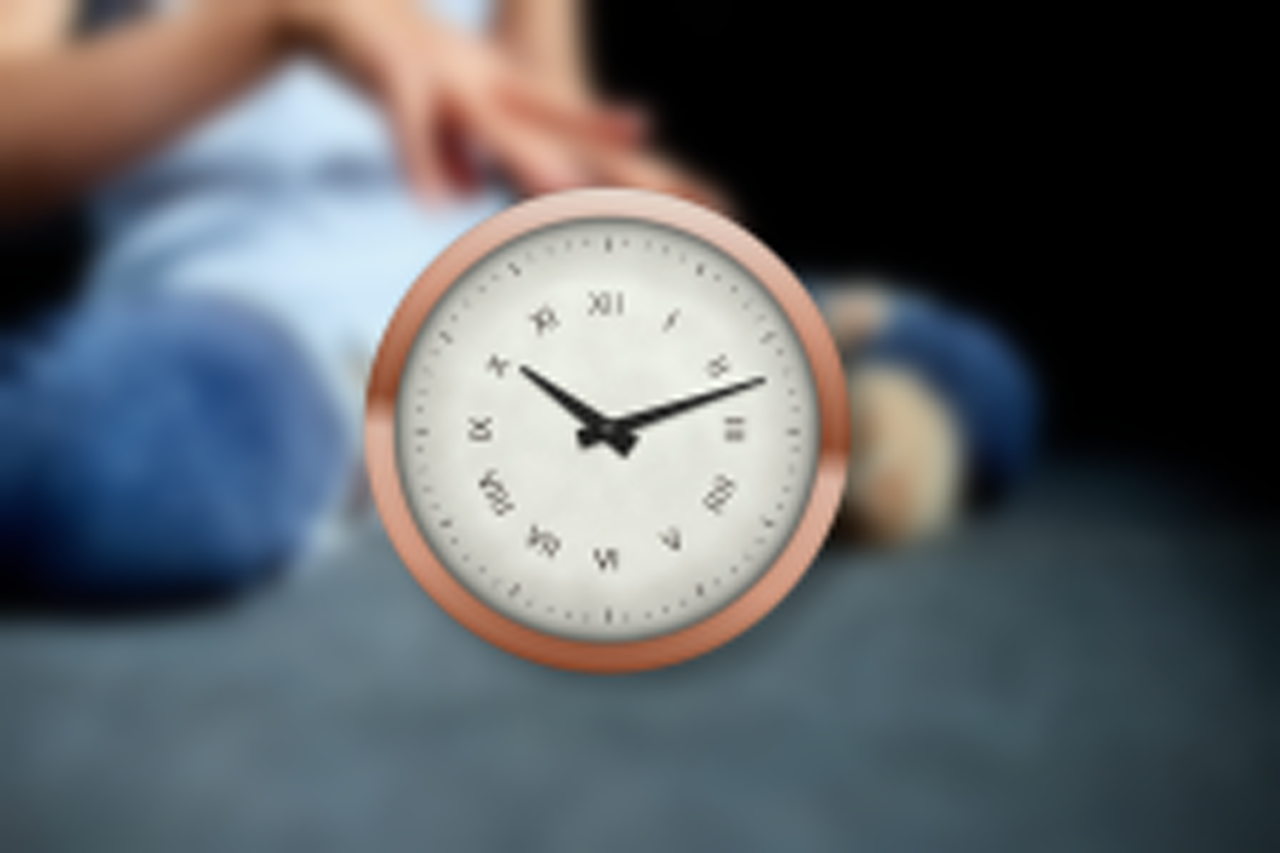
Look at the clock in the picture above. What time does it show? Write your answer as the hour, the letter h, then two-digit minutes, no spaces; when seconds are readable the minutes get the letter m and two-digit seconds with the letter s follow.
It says 10h12
